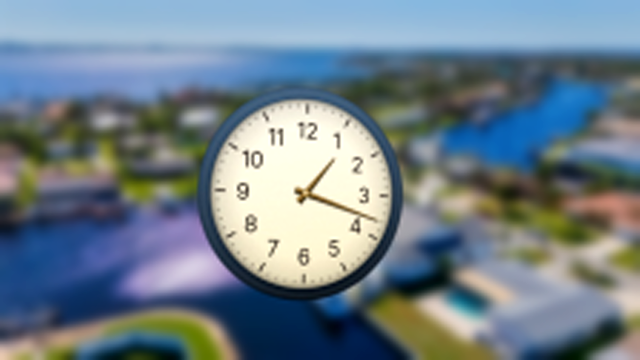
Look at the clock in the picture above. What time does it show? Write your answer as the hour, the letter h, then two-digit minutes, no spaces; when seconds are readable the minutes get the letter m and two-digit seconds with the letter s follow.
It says 1h18
